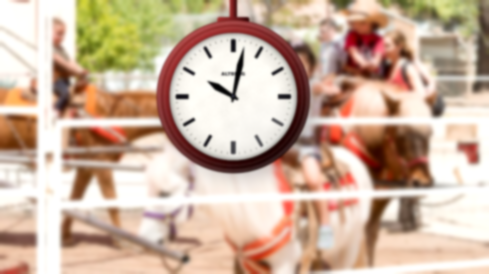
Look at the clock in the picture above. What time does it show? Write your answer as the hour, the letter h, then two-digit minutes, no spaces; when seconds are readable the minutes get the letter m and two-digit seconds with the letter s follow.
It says 10h02
